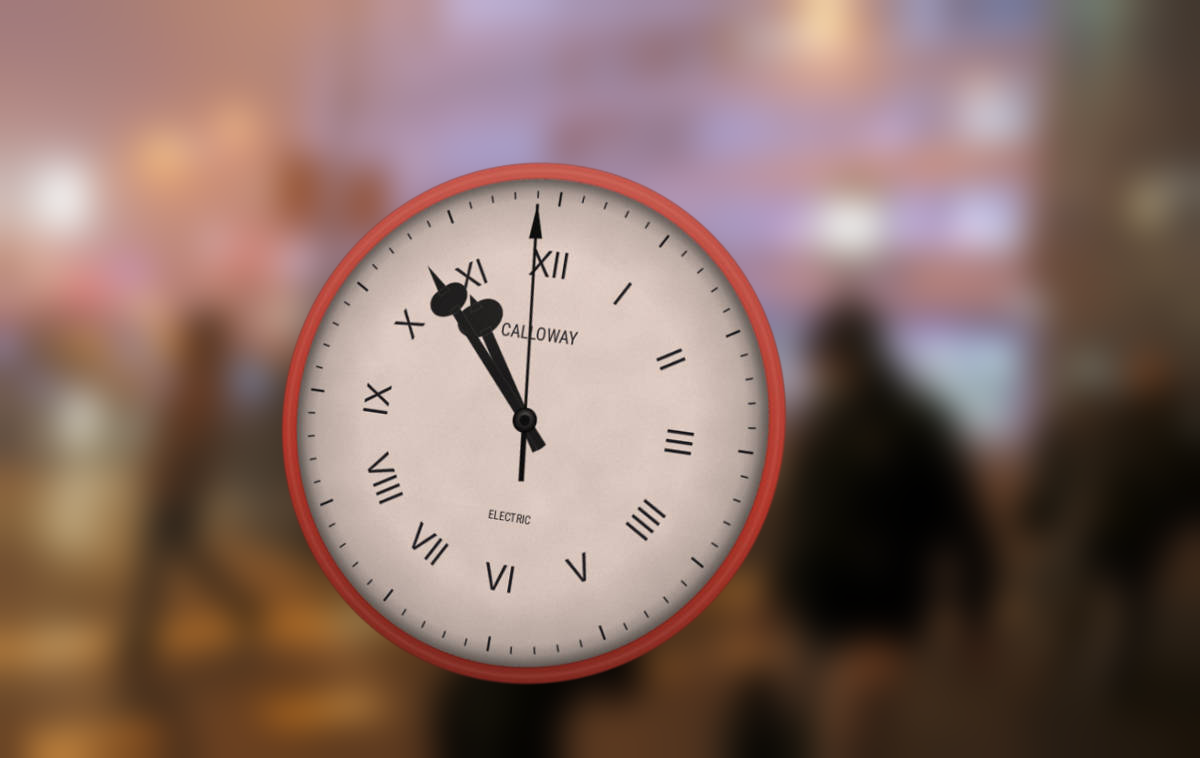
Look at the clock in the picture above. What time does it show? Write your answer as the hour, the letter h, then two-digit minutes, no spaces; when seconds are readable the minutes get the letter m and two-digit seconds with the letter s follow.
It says 10h52m59s
